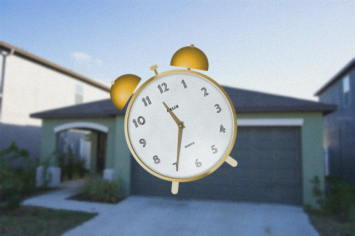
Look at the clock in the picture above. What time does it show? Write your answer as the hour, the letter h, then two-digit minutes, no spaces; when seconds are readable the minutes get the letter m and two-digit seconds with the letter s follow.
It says 11h35
